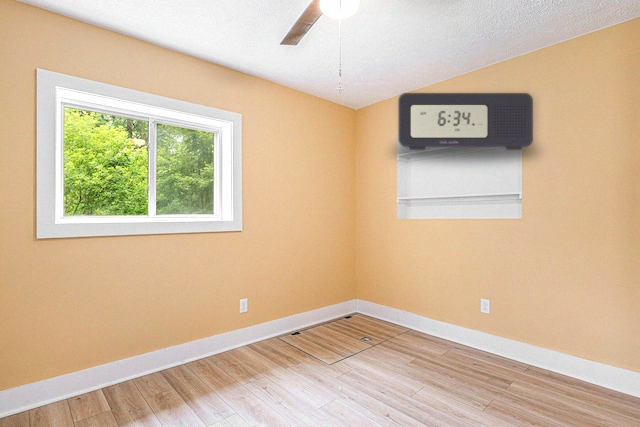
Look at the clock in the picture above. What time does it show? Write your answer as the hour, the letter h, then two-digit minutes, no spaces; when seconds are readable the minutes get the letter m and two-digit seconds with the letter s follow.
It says 6h34
